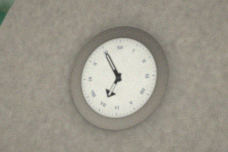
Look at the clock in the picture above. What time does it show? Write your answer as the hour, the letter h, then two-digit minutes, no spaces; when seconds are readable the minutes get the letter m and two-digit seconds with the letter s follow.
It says 6h55
